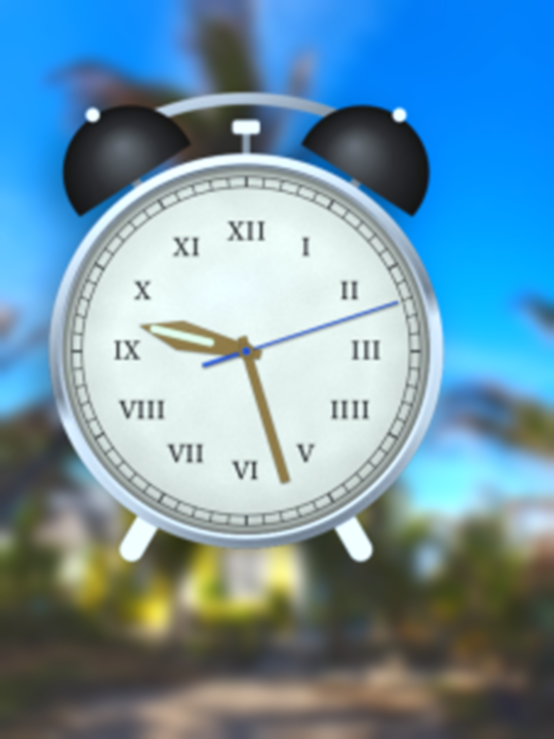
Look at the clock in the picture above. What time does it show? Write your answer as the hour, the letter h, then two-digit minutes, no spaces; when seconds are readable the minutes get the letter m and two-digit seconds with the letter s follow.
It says 9h27m12s
